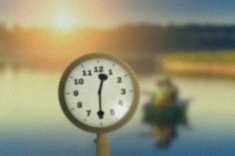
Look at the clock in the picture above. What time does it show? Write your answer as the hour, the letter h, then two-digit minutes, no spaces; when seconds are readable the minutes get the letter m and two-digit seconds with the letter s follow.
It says 12h30
